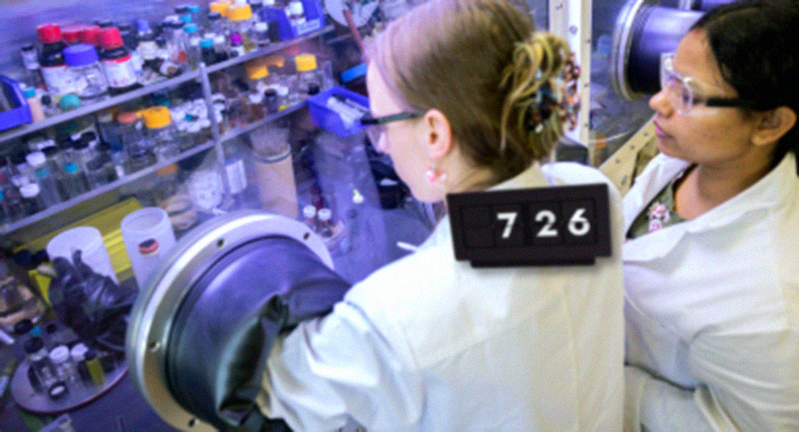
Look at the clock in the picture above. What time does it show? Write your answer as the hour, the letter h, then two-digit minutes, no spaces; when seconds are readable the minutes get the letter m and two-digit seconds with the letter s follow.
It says 7h26
